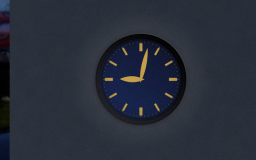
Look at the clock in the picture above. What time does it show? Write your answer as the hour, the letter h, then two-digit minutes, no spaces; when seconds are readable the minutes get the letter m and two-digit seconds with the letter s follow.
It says 9h02
